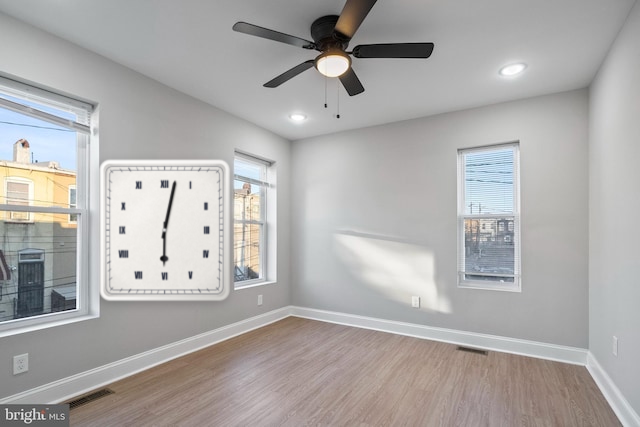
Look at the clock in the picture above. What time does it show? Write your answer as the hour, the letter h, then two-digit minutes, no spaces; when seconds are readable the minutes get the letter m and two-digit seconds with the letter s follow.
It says 6h02
